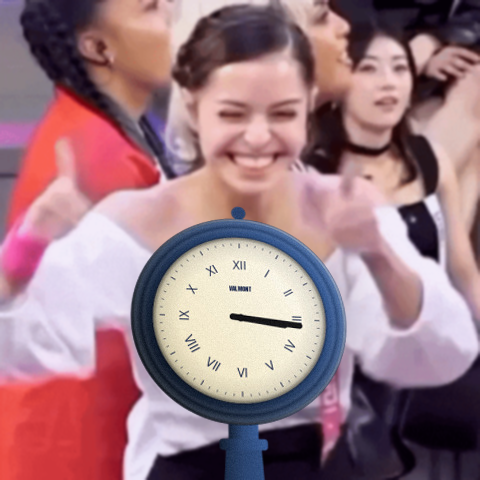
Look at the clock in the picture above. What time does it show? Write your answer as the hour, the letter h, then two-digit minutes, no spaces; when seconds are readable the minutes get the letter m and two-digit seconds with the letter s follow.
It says 3h16
